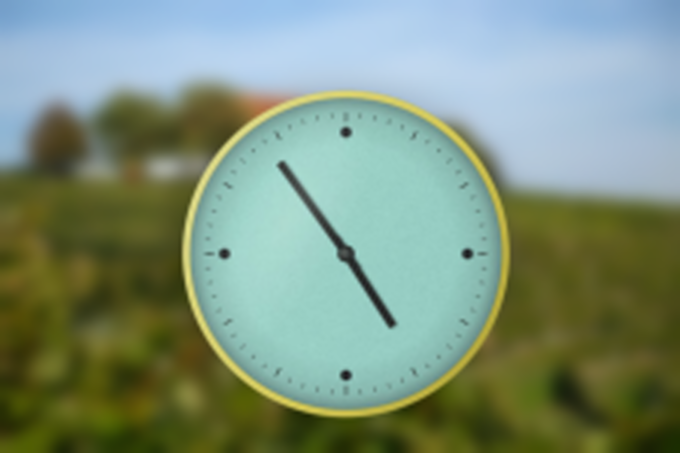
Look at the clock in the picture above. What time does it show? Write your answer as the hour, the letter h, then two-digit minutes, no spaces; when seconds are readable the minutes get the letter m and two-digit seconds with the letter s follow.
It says 4h54
